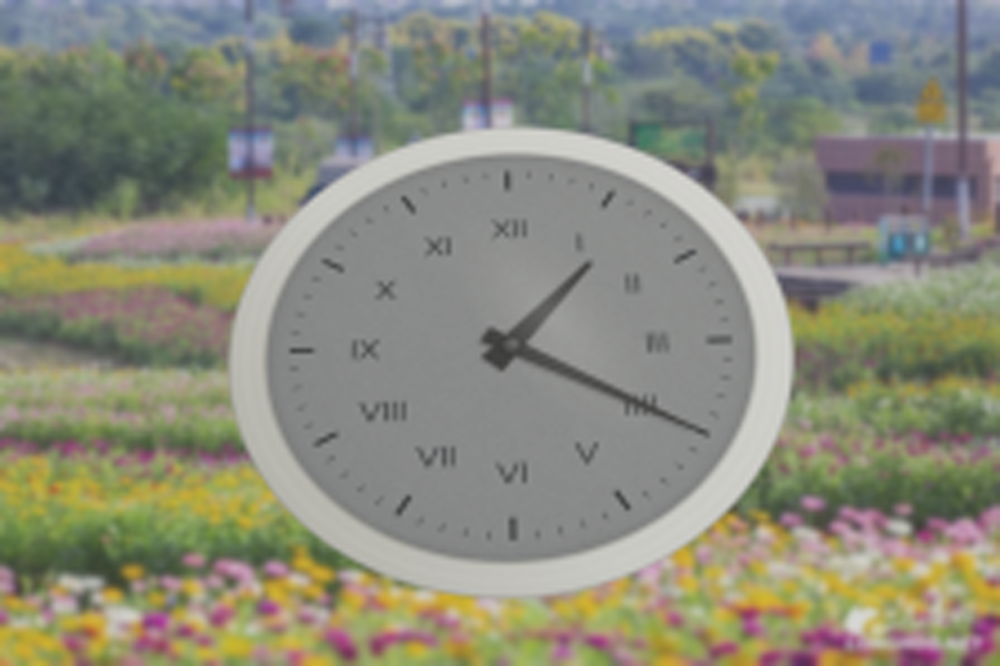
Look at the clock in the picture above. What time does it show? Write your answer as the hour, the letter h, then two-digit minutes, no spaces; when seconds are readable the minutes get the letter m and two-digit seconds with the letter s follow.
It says 1h20
